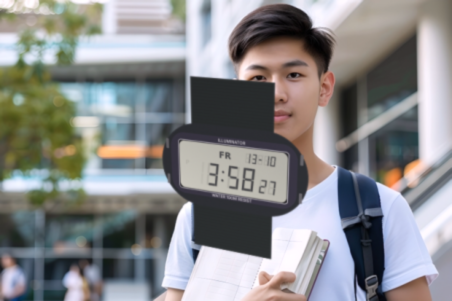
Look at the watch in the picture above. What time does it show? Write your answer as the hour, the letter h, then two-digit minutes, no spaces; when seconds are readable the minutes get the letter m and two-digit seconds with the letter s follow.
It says 3h58m27s
